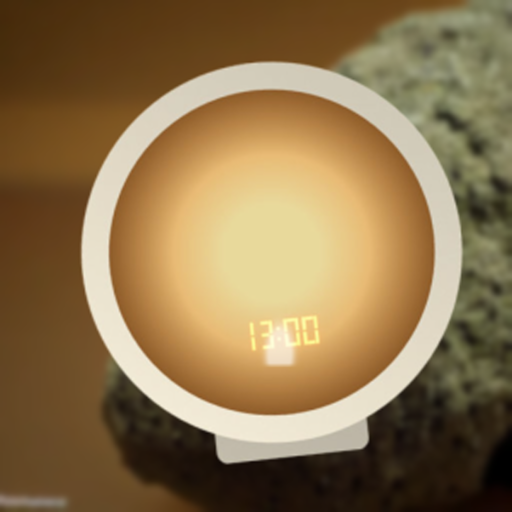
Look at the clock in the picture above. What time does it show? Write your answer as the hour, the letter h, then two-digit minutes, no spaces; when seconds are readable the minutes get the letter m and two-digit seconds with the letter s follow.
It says 13h00
